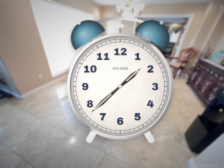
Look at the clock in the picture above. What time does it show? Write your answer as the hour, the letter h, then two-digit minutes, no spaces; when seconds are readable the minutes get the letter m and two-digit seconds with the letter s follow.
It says 1h38
